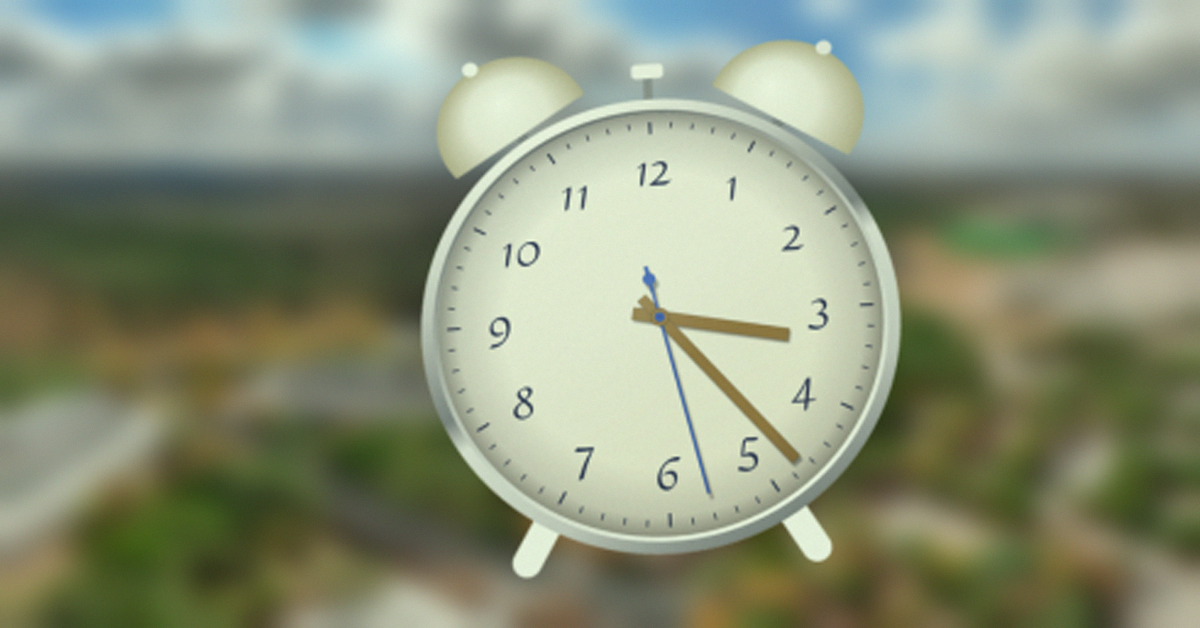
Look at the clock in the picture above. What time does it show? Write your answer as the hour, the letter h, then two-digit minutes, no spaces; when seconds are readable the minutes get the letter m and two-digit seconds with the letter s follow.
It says 3h23m28s
